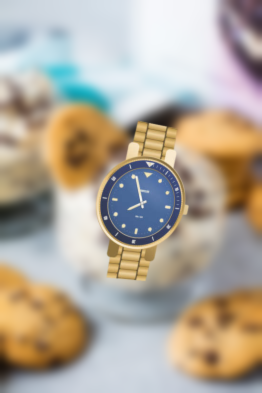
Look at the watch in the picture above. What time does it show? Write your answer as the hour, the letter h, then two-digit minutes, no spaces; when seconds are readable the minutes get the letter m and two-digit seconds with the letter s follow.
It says 7h56
